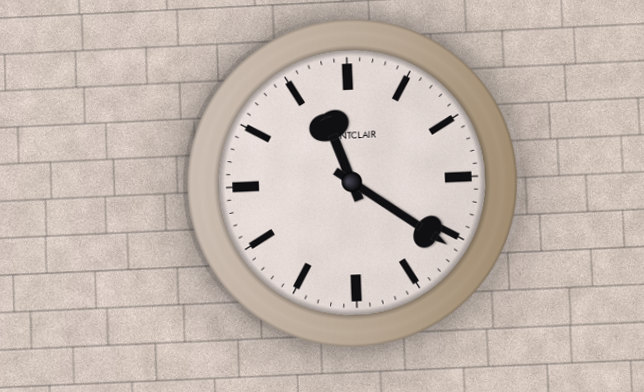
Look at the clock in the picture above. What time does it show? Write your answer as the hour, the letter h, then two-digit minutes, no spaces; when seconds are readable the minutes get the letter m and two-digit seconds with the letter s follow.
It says 11h21
